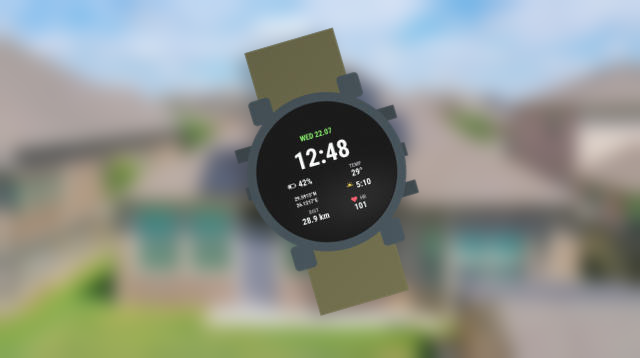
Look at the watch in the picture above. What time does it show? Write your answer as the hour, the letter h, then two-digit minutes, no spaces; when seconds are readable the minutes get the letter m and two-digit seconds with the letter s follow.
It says 12h48
